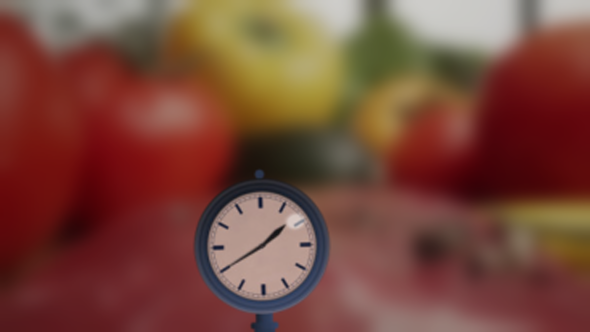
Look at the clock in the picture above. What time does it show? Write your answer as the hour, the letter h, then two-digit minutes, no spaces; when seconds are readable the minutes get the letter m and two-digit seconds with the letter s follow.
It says 1h40
